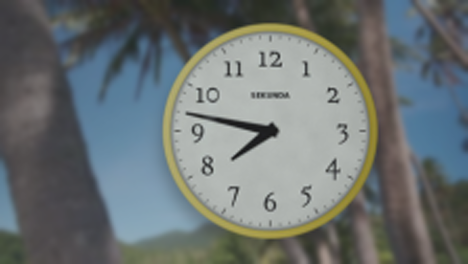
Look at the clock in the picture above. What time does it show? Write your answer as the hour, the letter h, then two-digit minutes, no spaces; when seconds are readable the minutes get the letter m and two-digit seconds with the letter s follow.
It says 7h47
